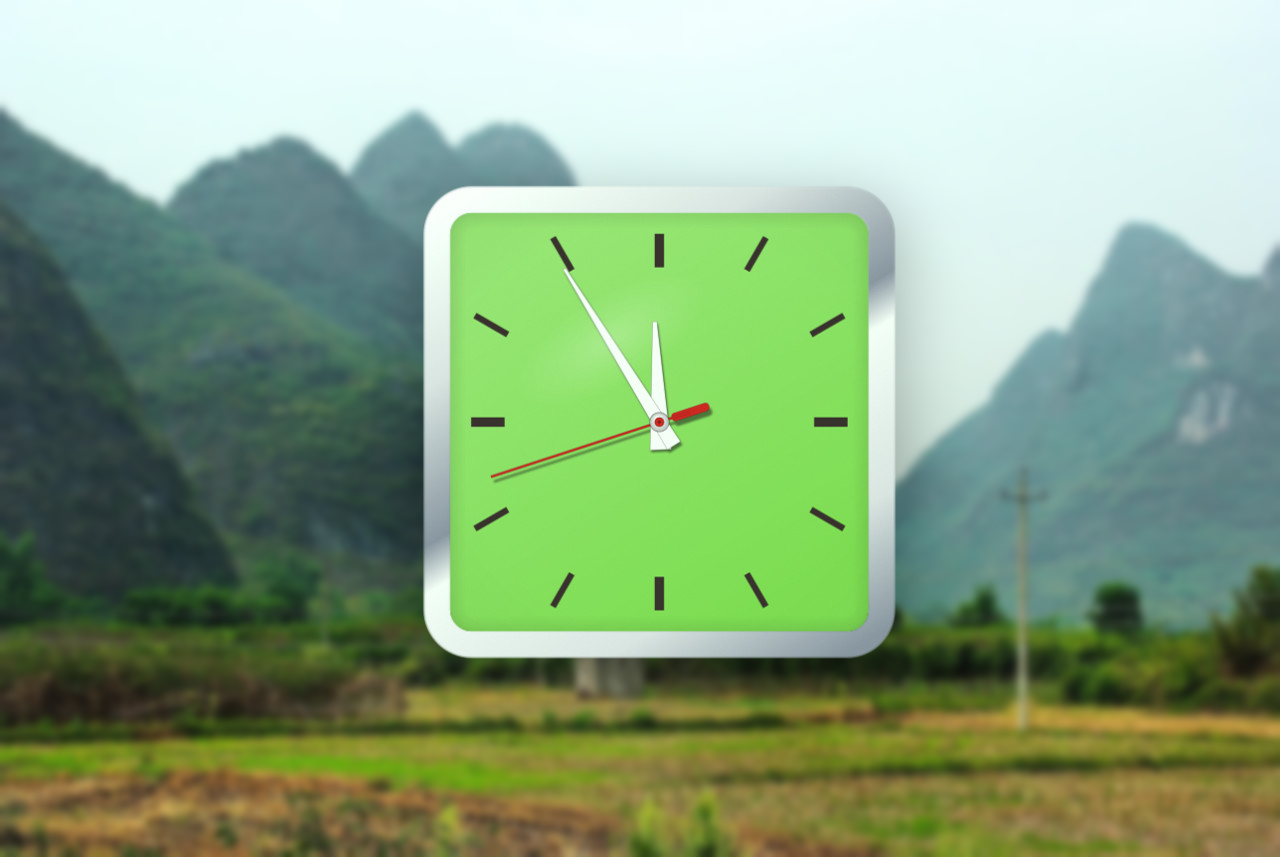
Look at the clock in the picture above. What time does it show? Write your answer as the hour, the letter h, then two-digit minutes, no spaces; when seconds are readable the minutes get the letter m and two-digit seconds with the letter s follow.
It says 11h54m42s
